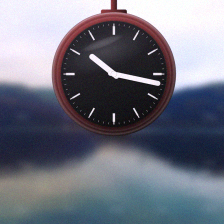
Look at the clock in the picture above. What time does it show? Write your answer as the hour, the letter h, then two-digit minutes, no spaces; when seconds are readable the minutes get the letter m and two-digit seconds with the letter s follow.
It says 10h17
